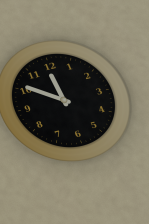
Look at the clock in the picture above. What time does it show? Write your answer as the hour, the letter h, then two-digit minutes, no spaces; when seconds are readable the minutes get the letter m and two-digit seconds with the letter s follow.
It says 11h51
